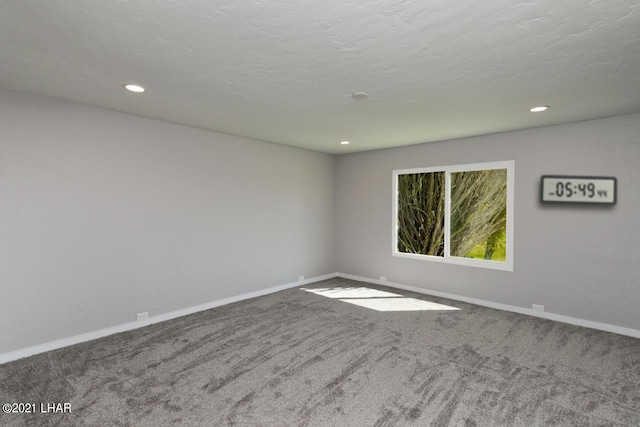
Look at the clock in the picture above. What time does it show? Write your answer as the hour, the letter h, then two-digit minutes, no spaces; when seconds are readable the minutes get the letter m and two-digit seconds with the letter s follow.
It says 5h49
